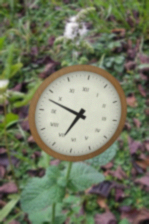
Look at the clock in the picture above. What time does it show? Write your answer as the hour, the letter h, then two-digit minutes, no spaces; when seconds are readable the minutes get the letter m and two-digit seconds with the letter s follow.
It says 6h48
